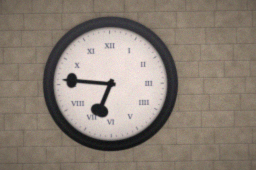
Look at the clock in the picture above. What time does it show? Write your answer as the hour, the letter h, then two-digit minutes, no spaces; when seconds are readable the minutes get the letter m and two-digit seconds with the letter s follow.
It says 6h46
